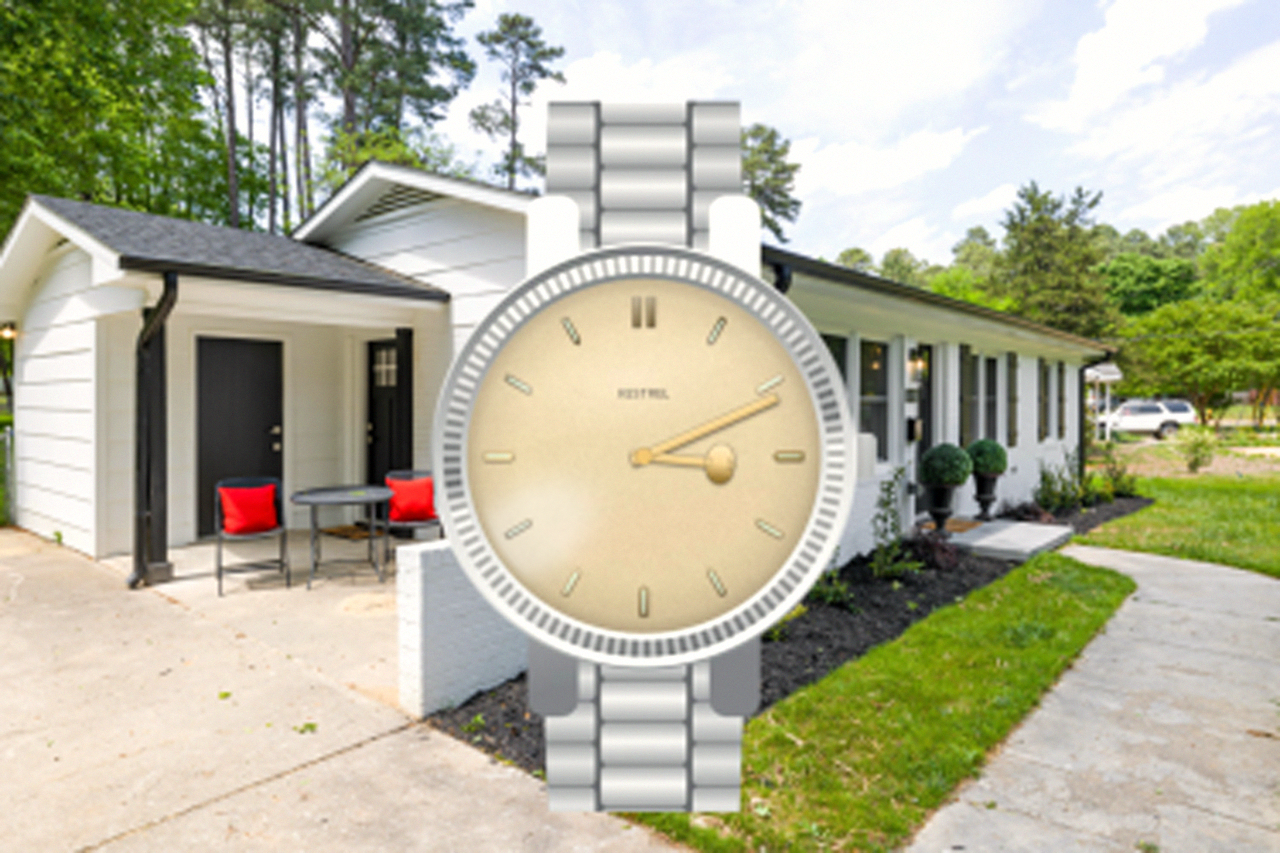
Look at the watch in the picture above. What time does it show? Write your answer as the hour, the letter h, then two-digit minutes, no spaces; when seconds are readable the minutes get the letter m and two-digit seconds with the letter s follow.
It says 3h11
